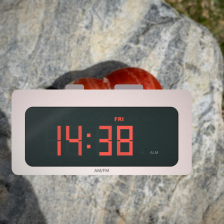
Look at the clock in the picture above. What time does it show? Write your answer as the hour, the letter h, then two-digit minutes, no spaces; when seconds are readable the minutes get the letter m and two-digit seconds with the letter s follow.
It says 14h38
